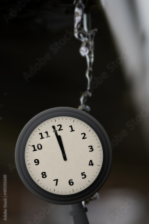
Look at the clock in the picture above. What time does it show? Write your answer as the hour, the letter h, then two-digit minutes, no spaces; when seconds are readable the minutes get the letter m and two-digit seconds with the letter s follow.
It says 11h59
